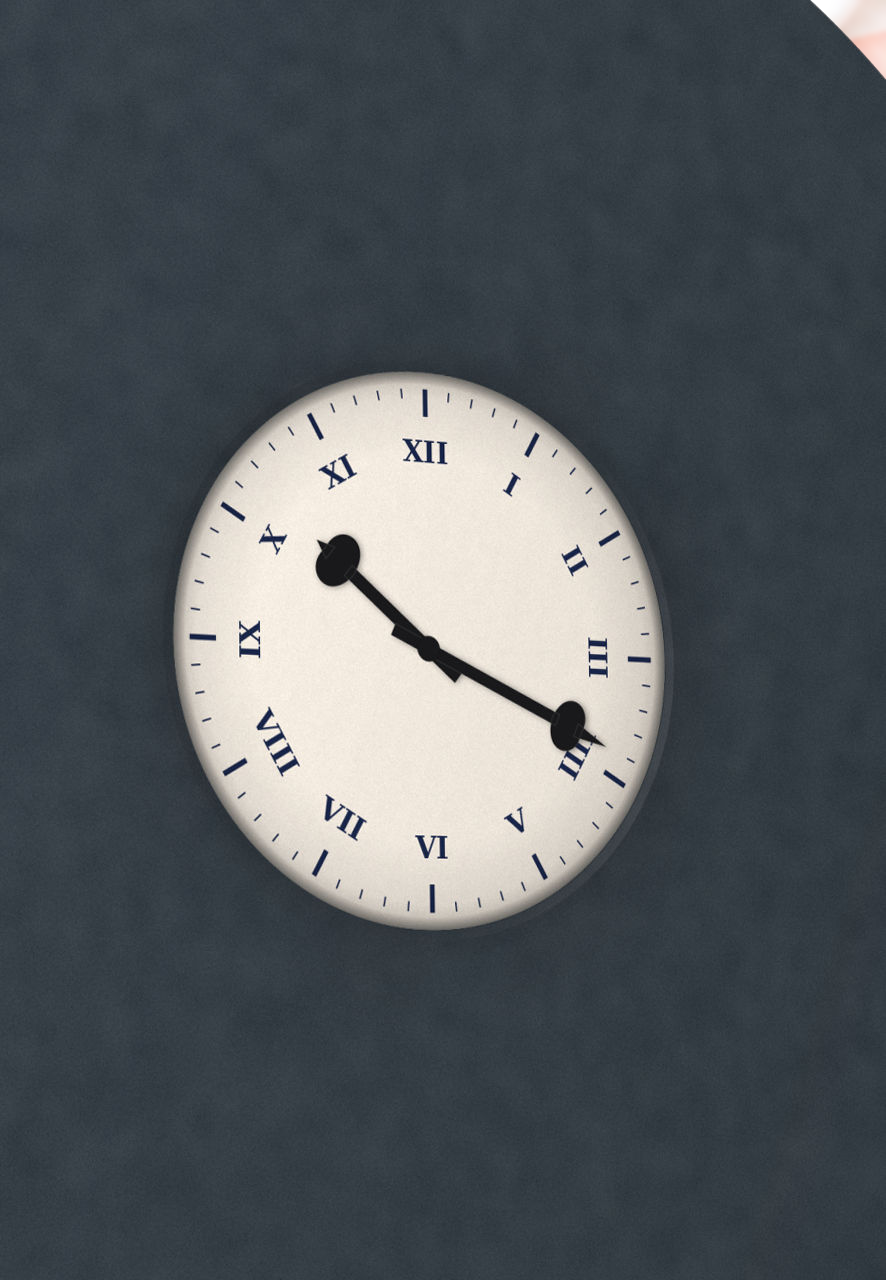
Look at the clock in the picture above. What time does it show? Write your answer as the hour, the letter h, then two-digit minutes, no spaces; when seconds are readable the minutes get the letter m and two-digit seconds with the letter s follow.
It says 10h19
